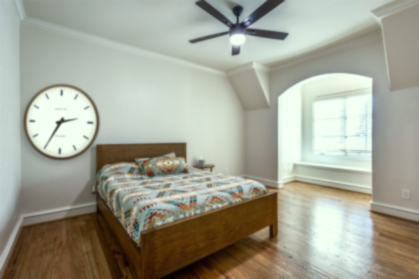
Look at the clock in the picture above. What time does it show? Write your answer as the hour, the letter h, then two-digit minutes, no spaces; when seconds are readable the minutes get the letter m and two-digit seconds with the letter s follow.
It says 2h35
